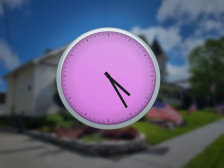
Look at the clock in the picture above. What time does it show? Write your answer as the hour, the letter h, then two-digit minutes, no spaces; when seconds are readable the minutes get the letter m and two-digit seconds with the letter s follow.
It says 4h25
